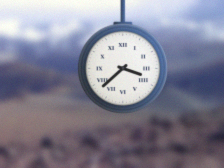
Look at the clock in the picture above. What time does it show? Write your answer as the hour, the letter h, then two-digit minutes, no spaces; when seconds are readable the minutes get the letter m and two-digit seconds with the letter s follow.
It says 3h38
